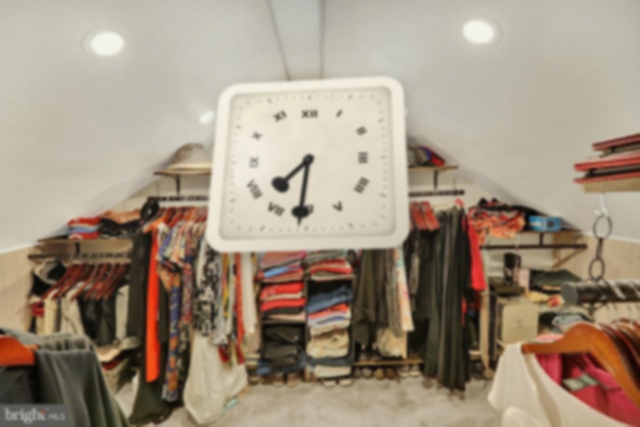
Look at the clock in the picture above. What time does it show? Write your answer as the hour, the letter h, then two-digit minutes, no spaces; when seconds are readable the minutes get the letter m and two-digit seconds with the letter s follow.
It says 7h31
